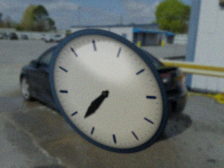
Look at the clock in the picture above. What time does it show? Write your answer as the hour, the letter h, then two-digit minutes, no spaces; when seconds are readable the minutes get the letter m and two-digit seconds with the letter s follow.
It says 7h38
